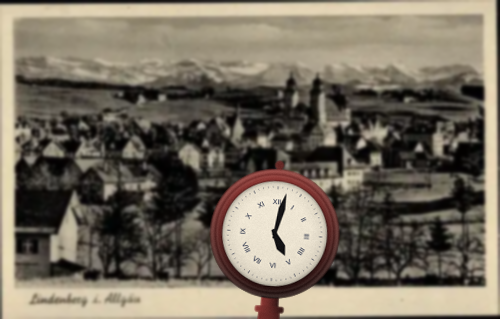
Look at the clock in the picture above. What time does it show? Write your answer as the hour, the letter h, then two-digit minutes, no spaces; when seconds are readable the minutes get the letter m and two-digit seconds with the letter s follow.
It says 5h02
